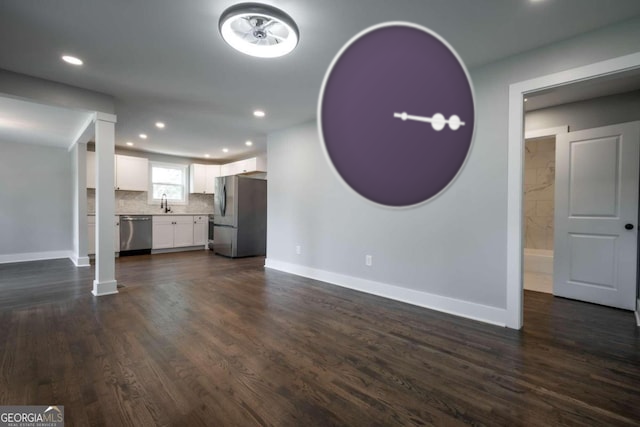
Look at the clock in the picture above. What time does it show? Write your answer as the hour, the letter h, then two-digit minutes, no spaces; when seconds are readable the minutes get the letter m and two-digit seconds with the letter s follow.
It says 3h16
